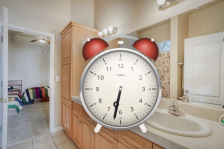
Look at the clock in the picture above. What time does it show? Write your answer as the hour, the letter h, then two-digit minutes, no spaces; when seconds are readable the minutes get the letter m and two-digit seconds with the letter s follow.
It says 6h32
